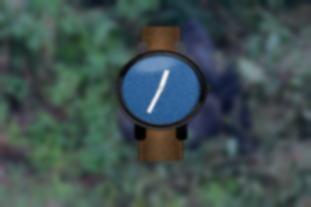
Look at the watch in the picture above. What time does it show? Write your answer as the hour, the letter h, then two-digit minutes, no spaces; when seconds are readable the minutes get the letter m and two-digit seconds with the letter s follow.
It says 12h34
